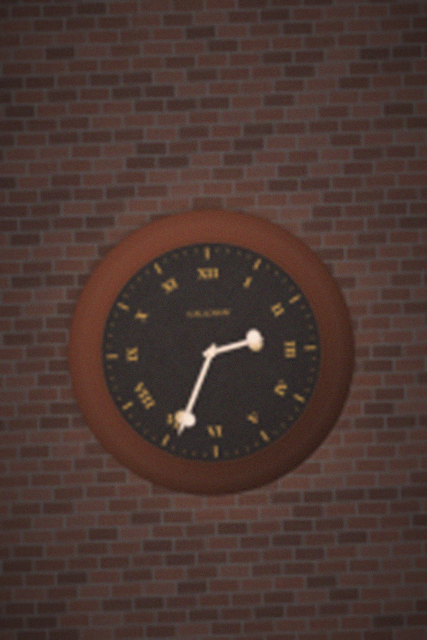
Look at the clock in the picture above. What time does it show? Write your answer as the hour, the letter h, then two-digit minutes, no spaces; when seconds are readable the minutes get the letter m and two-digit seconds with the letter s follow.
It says 2h34
